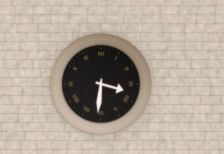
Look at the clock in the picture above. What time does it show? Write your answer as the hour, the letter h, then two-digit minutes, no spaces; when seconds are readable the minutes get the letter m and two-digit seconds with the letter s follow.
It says 3h31
